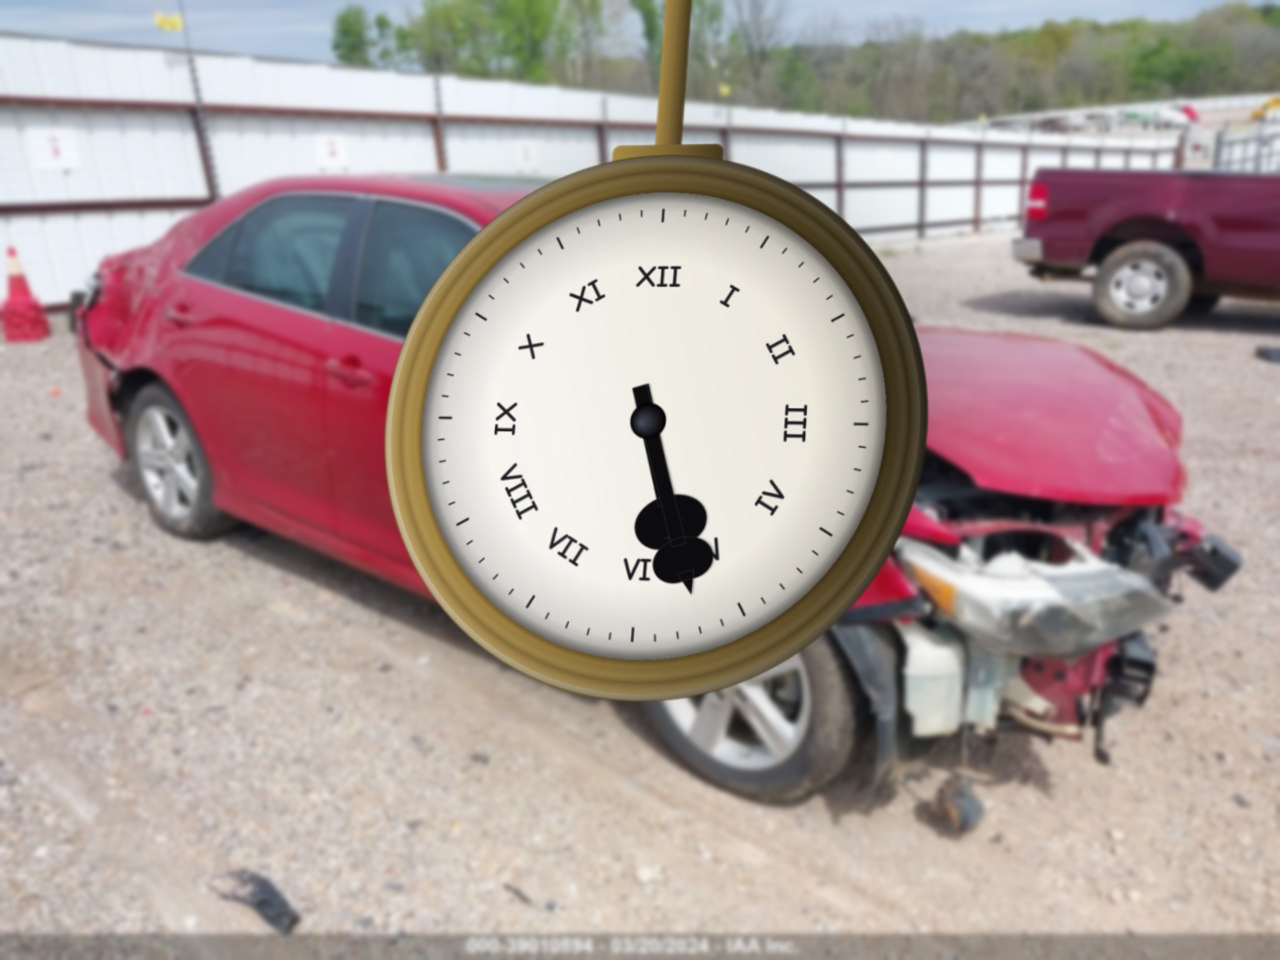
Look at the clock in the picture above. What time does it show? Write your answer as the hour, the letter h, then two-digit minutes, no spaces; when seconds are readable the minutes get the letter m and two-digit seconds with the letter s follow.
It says 5h27
